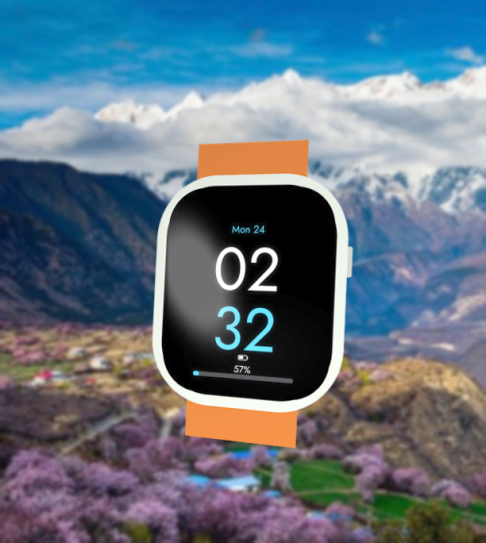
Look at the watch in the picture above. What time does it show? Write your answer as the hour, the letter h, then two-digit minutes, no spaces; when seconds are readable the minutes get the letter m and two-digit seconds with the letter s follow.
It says 2h32
